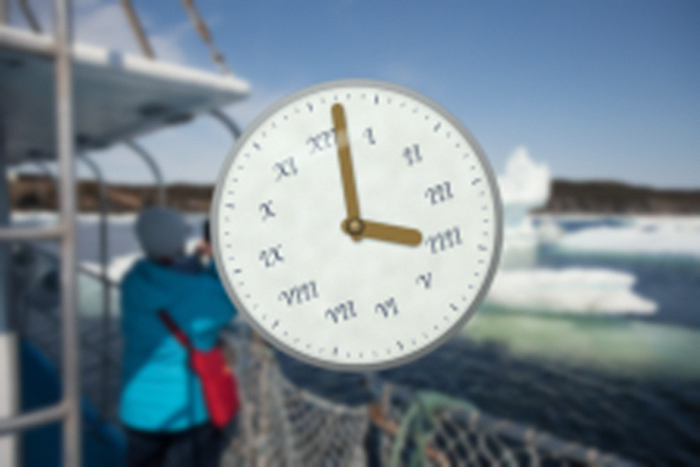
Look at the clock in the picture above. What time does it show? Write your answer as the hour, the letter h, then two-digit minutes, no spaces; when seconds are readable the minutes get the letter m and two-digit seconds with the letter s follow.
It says 4h02
